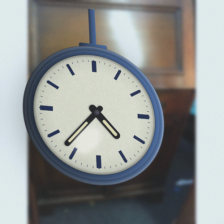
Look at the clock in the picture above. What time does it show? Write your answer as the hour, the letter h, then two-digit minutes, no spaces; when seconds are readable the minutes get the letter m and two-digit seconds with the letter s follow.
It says 4h37
